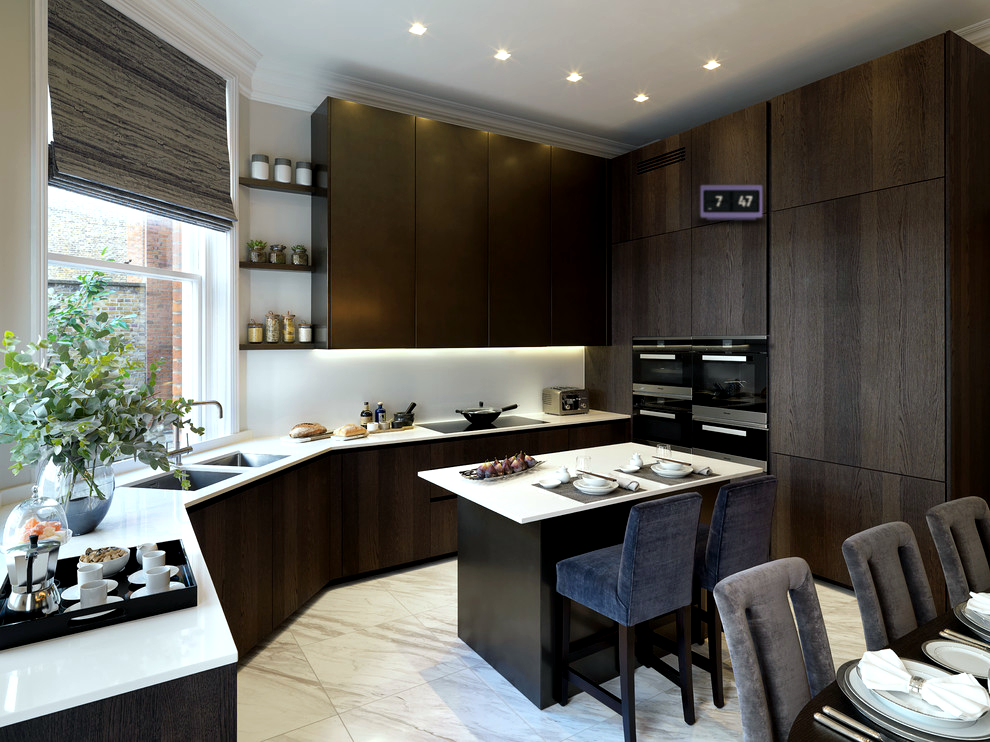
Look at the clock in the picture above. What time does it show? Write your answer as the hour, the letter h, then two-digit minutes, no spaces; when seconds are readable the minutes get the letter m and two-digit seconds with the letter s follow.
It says 7h47
